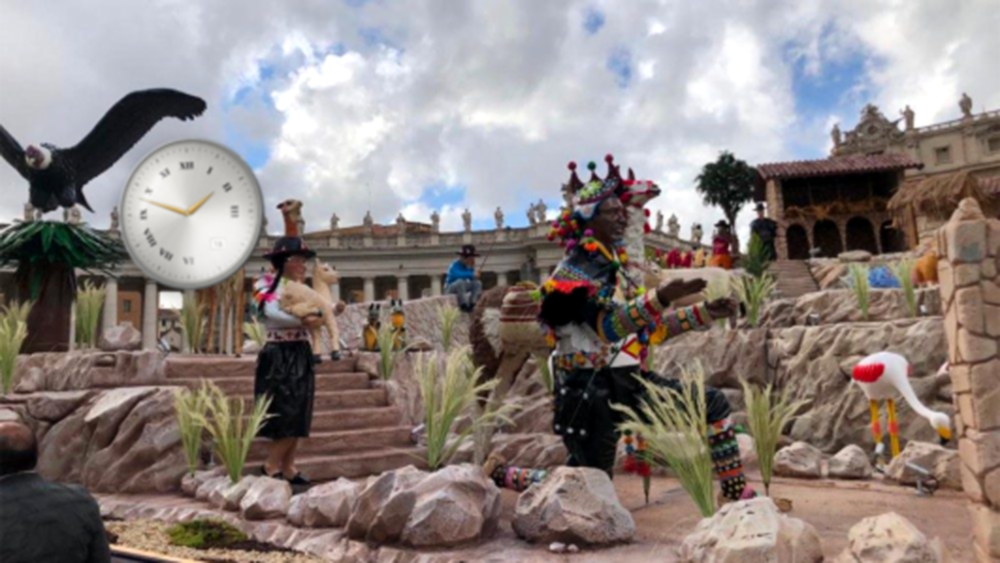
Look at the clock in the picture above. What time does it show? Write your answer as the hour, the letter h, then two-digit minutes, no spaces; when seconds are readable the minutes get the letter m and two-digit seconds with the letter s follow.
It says 1h48
